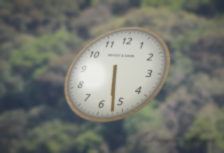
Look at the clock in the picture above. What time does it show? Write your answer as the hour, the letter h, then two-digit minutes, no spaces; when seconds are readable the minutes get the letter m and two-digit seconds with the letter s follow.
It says 5h27
